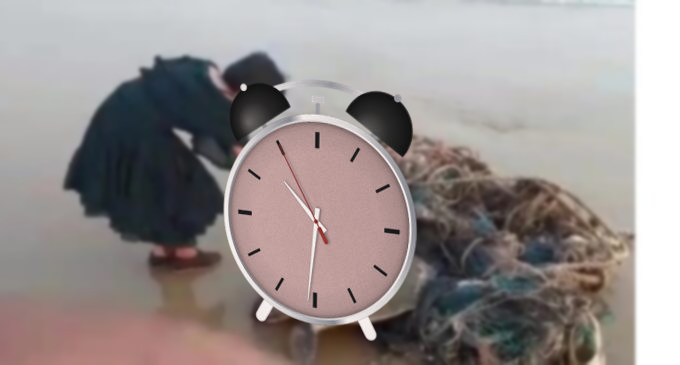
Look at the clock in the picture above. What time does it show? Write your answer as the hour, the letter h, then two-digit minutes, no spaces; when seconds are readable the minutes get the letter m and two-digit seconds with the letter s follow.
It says 10h30m55s
